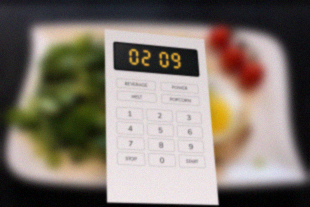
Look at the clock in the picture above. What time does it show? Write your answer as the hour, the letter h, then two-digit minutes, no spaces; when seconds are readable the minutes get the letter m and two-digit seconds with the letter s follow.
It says 2h09
